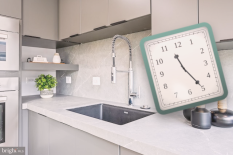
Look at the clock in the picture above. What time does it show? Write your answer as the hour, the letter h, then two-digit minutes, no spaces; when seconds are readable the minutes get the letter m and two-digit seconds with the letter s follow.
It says 11h25
